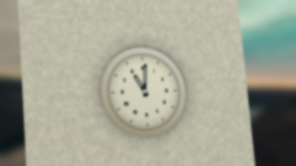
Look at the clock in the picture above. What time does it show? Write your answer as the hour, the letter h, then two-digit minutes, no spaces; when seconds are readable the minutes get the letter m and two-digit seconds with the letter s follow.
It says 11h01
